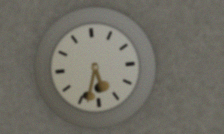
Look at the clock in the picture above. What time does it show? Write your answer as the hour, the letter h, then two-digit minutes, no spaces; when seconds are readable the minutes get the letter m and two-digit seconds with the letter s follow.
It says 5h33
